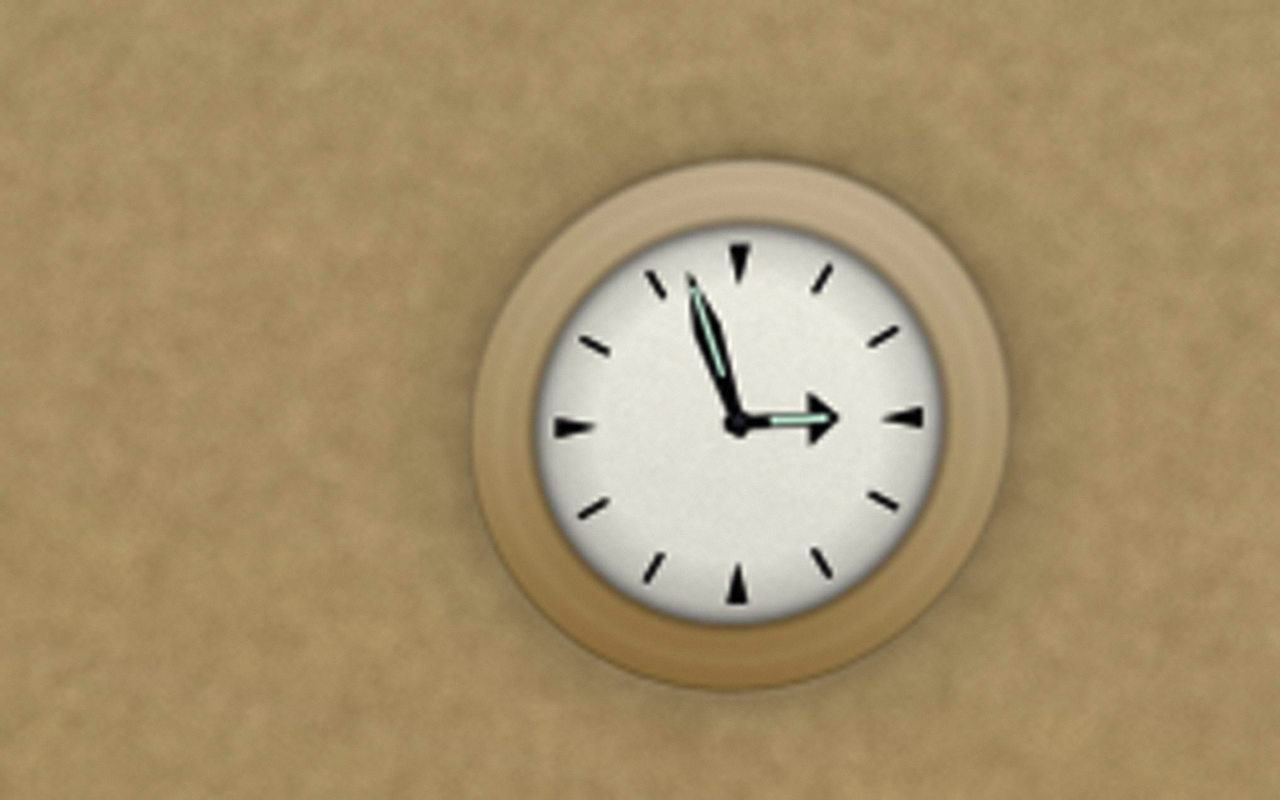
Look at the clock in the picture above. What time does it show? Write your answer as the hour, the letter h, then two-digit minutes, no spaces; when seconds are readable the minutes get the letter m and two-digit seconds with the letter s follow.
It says 2h57
